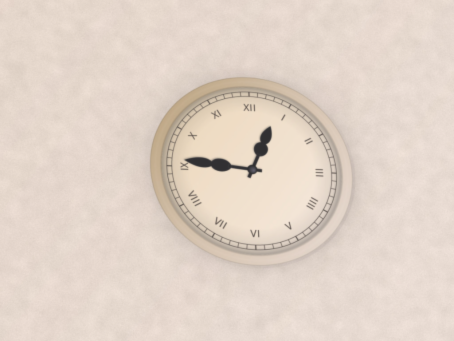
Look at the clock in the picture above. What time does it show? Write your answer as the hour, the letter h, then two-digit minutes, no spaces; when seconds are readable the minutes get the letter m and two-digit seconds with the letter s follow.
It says 12h46
